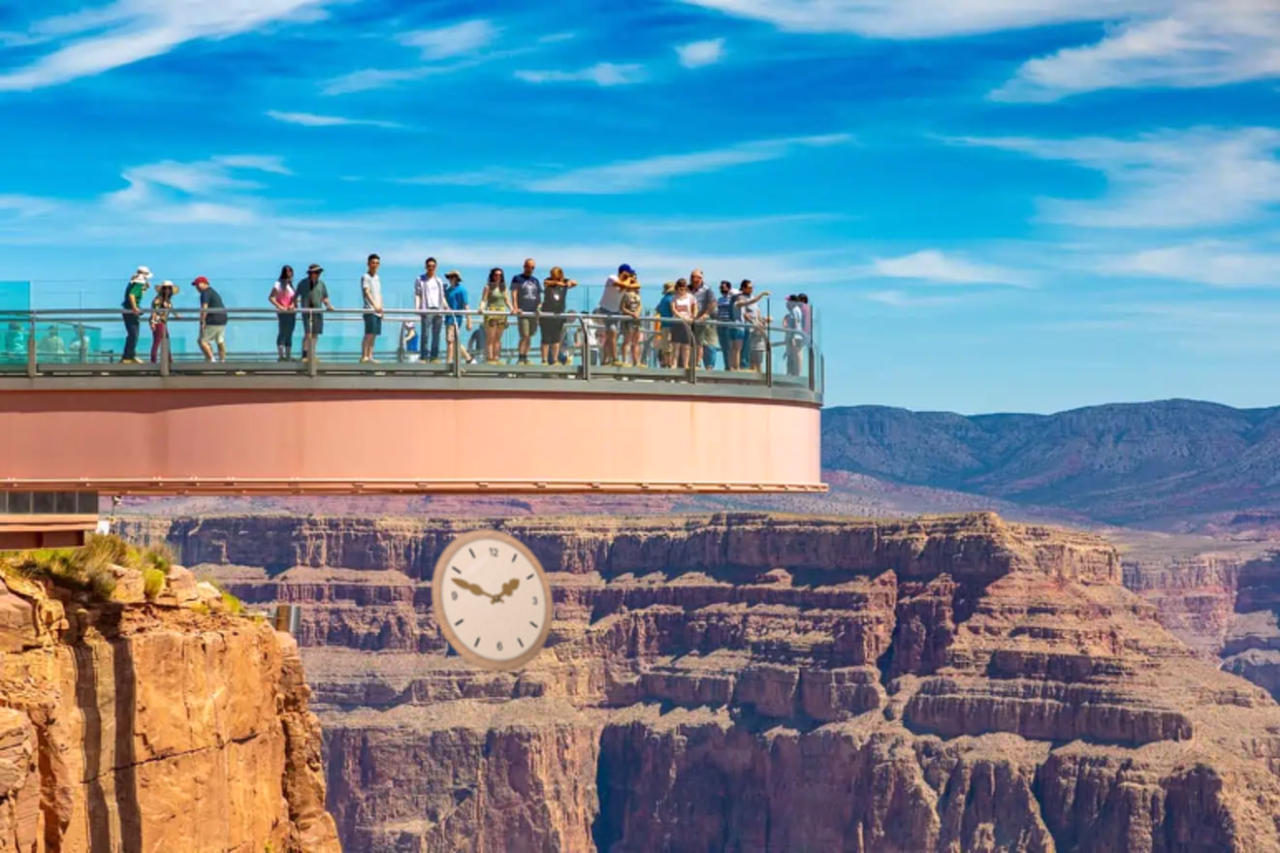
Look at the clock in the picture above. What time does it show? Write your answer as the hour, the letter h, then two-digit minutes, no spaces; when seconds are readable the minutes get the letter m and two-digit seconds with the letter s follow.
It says 1h48
